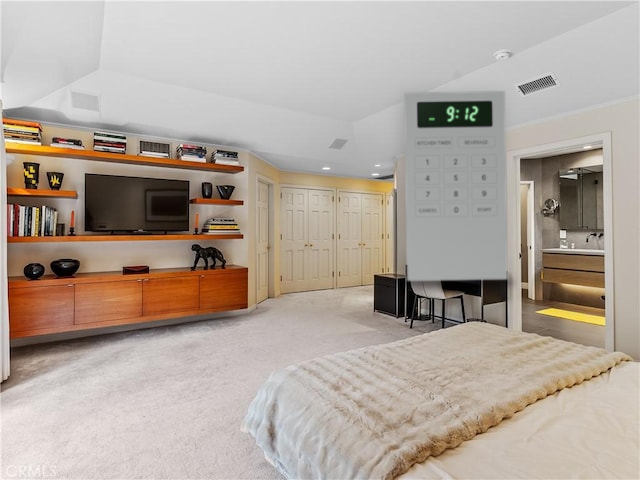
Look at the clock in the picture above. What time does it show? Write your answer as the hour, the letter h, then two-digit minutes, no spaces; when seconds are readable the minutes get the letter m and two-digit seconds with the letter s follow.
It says 9h12
